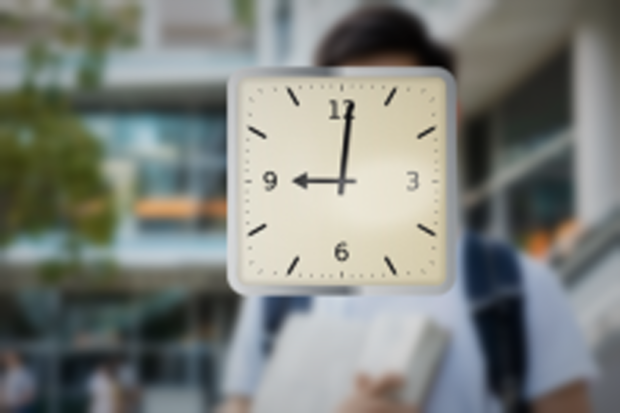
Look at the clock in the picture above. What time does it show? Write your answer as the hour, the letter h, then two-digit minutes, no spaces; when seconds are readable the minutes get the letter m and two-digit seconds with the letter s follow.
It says 9h01
